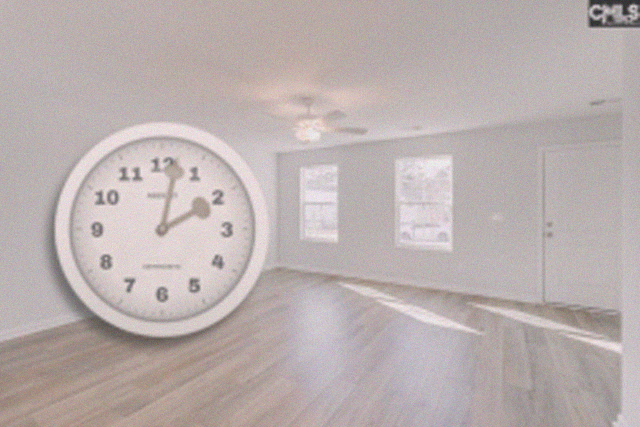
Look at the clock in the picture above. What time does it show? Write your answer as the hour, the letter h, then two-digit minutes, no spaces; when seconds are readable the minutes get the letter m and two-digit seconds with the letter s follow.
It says 2h02
